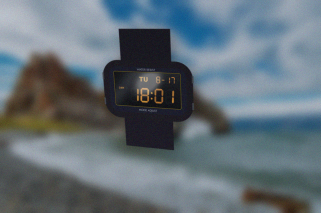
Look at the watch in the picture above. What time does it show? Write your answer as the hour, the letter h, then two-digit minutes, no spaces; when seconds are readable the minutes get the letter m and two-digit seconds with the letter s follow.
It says 18h01
